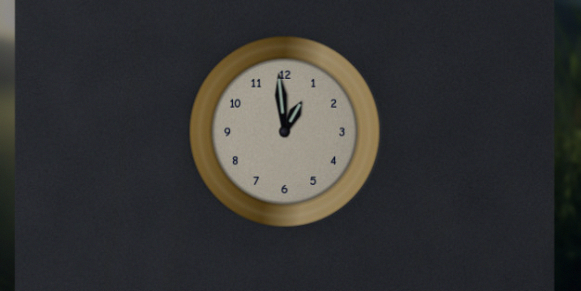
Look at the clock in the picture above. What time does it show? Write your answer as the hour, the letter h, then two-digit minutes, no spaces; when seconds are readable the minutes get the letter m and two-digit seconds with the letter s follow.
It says 12h59
